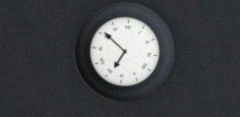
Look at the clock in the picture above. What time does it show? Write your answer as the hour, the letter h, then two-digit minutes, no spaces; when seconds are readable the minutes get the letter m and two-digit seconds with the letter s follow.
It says 6h51
